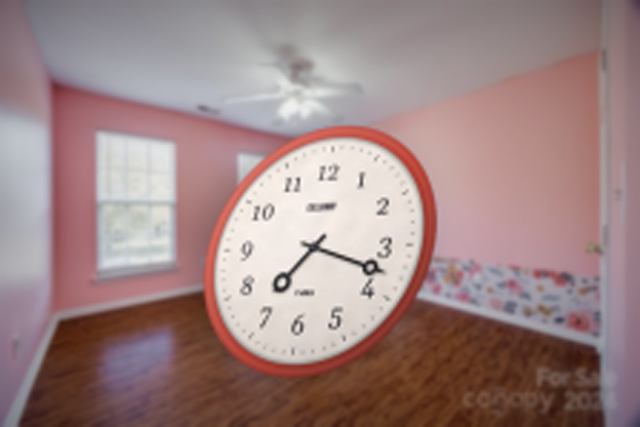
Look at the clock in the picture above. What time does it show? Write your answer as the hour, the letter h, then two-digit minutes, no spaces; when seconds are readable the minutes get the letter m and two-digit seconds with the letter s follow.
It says 7h18
